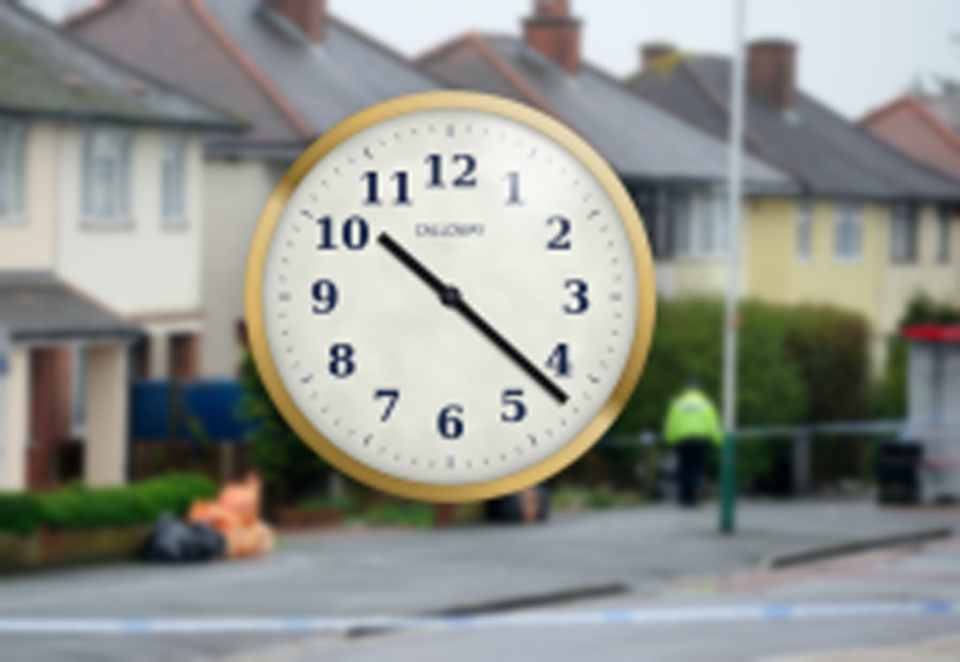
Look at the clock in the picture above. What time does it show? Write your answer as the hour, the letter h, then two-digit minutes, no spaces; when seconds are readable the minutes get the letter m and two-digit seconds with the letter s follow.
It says 10h22
